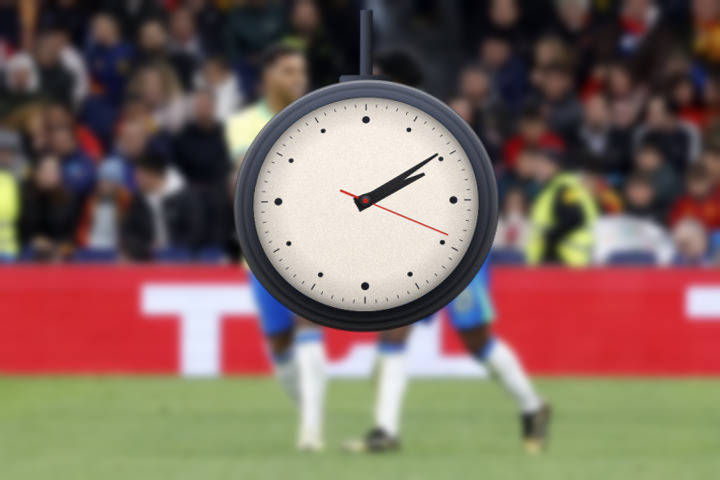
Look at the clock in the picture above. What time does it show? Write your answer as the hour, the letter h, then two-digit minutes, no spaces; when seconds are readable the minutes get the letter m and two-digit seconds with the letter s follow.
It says 2h09m19s
